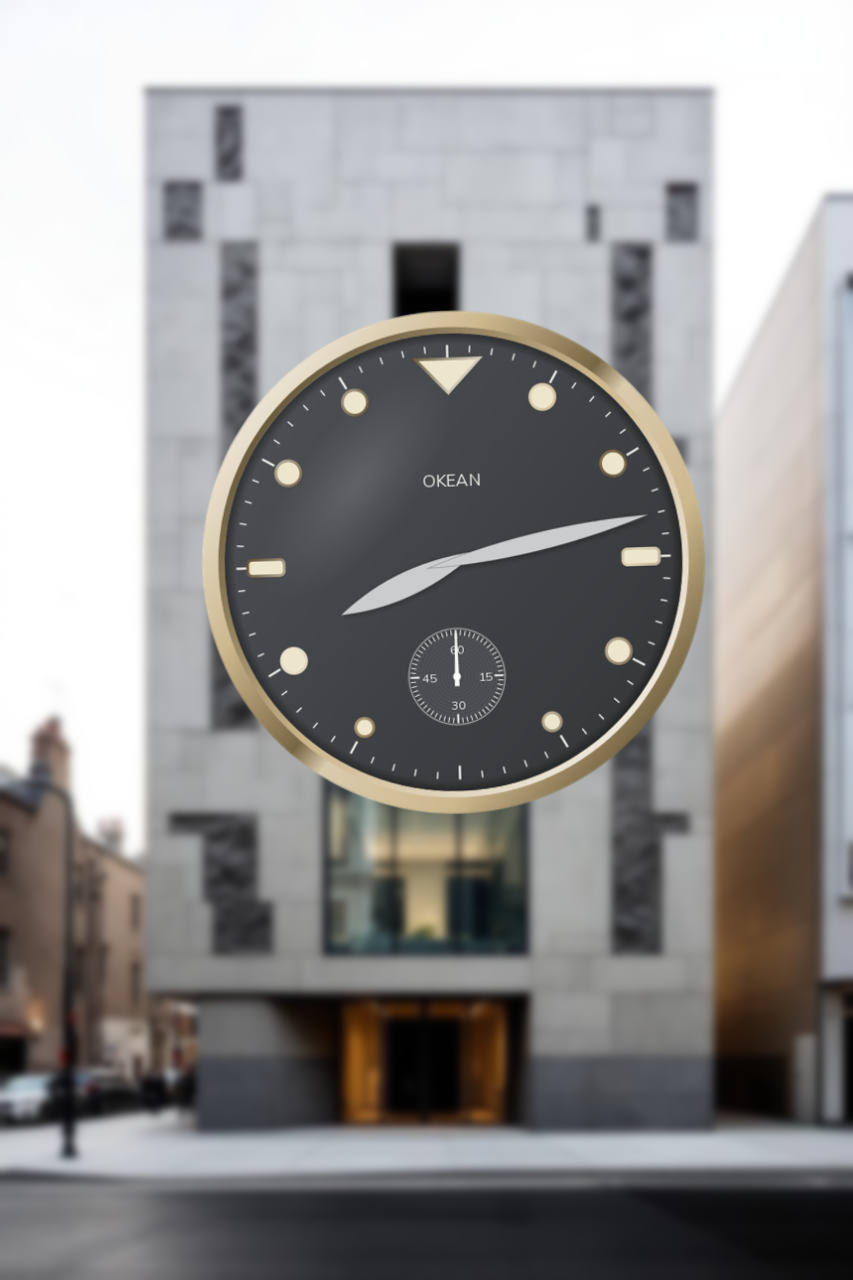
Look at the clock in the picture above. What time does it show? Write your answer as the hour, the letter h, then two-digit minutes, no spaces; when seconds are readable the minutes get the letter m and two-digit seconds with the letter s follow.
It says 8h13m00s
